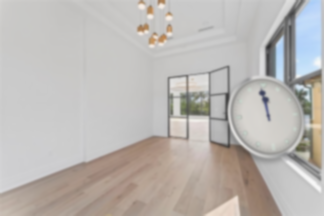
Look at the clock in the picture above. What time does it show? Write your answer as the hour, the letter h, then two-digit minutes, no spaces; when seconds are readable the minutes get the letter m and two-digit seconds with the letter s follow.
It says 11h59
